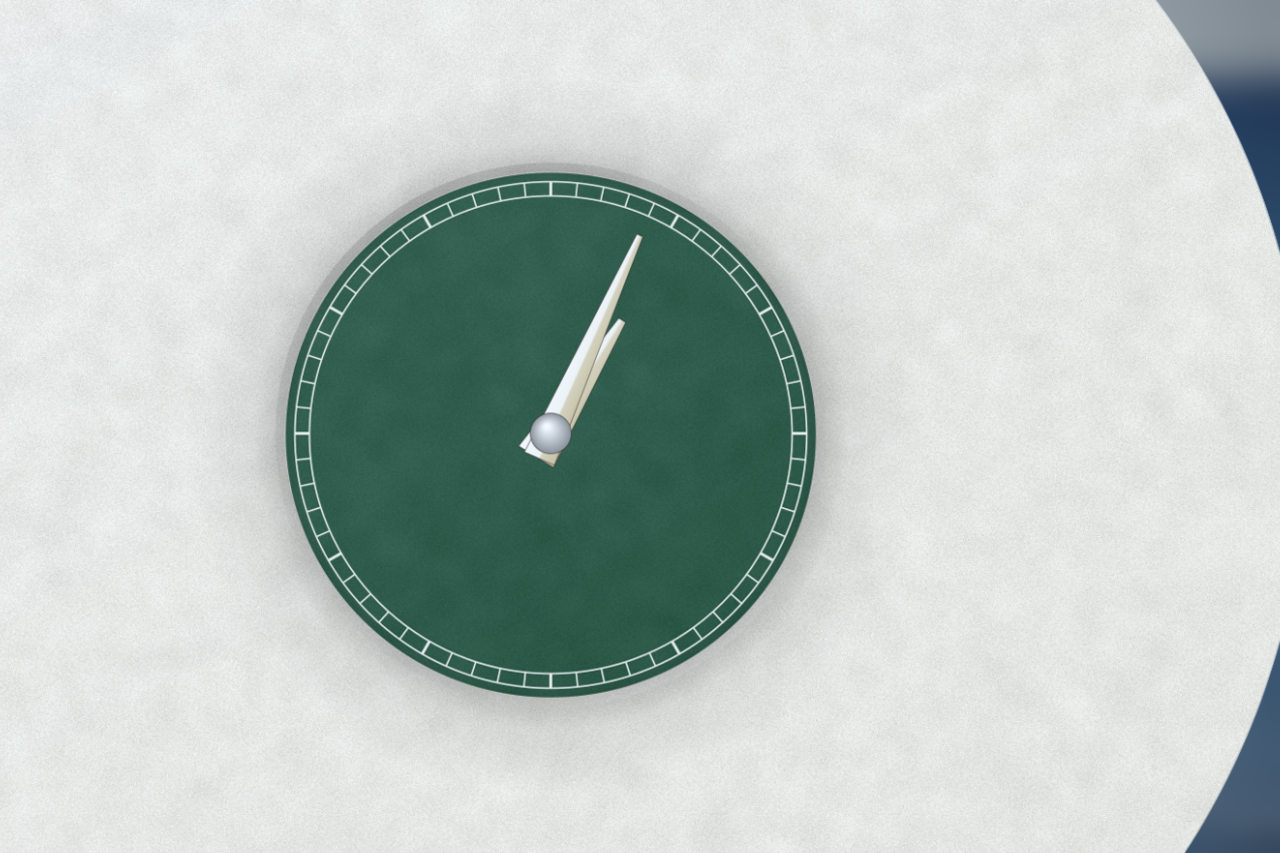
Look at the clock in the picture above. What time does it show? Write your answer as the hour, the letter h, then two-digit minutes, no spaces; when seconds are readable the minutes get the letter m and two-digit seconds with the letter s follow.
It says 1h04
